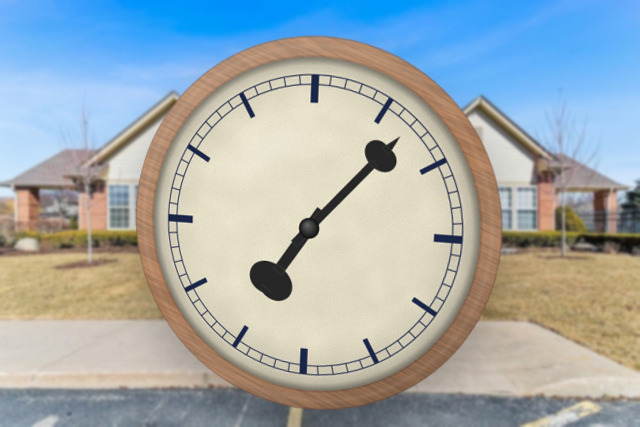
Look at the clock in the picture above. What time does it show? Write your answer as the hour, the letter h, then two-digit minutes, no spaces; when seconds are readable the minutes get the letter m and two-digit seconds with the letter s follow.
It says 7h07
